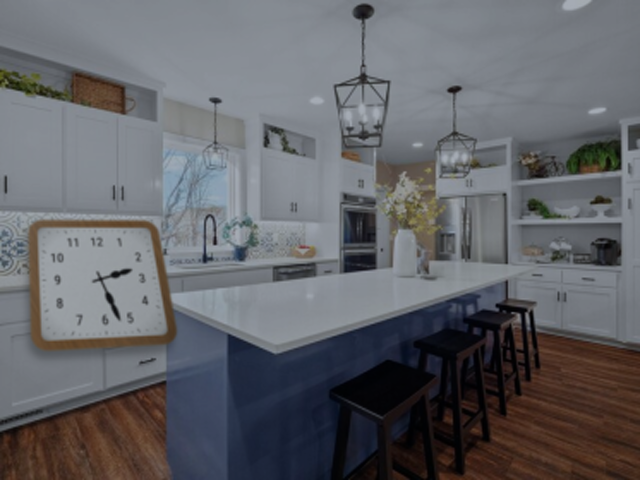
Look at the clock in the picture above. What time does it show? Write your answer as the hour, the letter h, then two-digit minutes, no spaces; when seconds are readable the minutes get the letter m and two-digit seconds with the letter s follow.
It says 2h27
